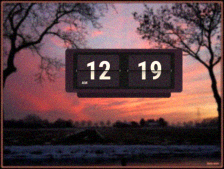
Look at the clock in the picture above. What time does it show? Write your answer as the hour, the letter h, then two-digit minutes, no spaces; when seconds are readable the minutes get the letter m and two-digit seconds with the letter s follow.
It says 12h19
